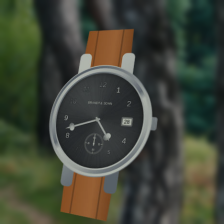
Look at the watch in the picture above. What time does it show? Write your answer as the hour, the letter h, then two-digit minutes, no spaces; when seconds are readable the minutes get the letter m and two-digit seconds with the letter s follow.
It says 4h42
